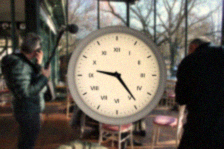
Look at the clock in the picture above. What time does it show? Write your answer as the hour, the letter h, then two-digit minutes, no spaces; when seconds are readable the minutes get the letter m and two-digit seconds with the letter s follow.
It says 9h24
